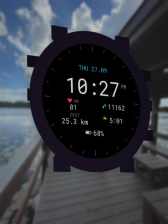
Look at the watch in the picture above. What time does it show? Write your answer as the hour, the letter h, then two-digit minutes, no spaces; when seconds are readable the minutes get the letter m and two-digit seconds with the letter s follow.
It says 10h27
